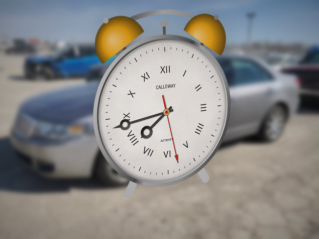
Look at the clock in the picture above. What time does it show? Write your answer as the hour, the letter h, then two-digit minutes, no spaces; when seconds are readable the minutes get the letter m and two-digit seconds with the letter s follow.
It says 7h43m28s
